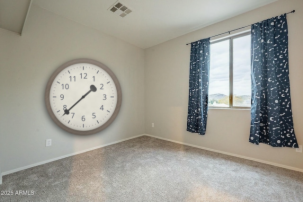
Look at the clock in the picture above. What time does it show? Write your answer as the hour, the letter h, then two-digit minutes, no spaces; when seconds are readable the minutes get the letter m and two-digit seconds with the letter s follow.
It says 1h38
